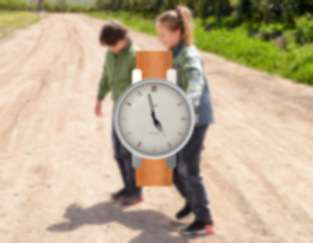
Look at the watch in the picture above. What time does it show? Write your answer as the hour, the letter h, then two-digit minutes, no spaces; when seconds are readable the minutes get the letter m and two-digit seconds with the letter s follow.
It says 4h58
